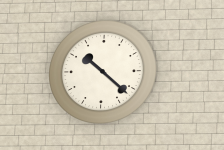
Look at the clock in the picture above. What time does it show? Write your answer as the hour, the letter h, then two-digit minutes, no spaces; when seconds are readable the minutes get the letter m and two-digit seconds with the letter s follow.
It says 10h22
